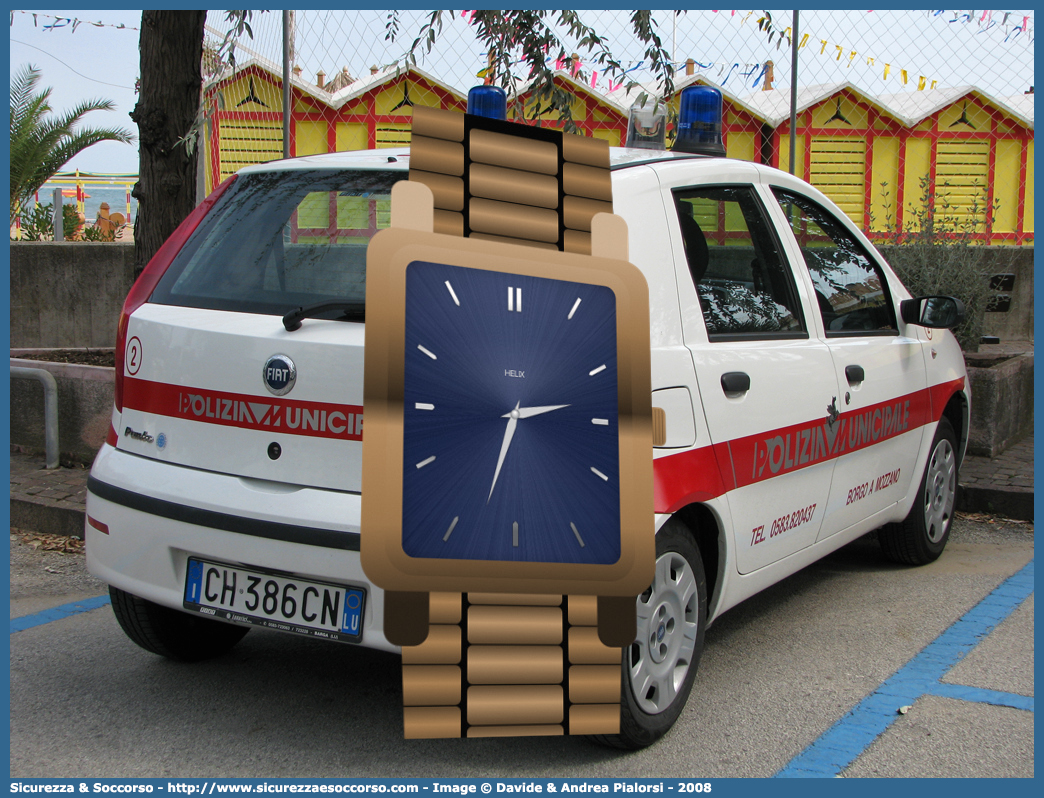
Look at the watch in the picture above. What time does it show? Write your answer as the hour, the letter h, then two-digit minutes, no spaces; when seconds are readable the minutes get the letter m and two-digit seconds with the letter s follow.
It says 2h33
